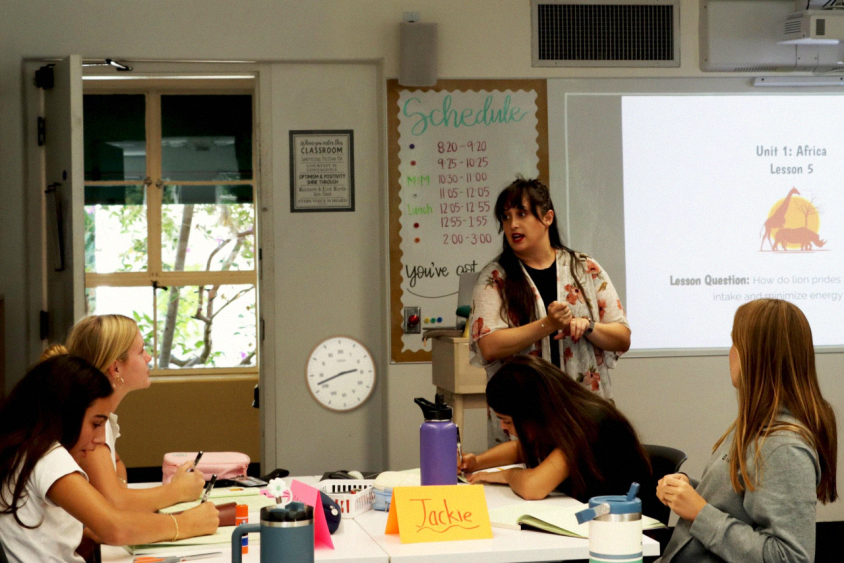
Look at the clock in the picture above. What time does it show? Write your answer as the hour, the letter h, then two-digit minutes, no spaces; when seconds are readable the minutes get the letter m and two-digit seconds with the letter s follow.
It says 2h42
